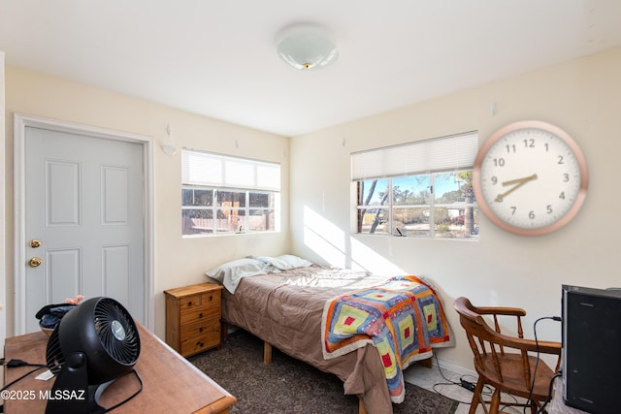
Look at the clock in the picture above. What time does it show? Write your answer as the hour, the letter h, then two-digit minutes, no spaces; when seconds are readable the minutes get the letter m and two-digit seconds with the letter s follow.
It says 8h40
